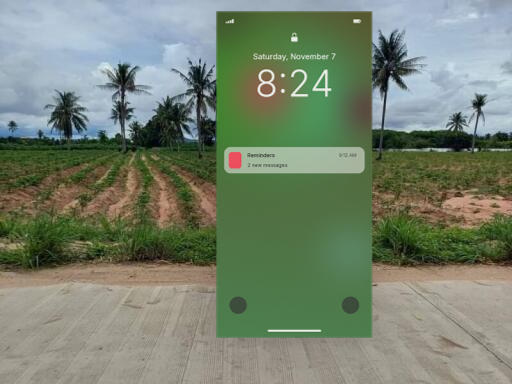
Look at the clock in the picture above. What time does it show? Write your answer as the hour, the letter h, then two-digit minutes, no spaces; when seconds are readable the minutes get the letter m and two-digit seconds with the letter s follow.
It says 8h24
